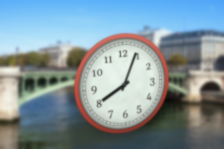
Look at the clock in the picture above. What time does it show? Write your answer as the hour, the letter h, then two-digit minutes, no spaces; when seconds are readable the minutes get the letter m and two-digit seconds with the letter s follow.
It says 8h04
